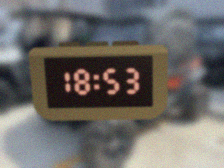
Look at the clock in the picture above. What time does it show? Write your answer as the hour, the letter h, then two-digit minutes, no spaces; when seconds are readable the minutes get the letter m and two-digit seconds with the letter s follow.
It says 18h53
